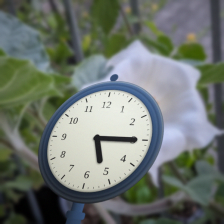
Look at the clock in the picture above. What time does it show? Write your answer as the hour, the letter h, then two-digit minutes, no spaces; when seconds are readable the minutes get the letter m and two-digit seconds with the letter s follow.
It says 5h15
